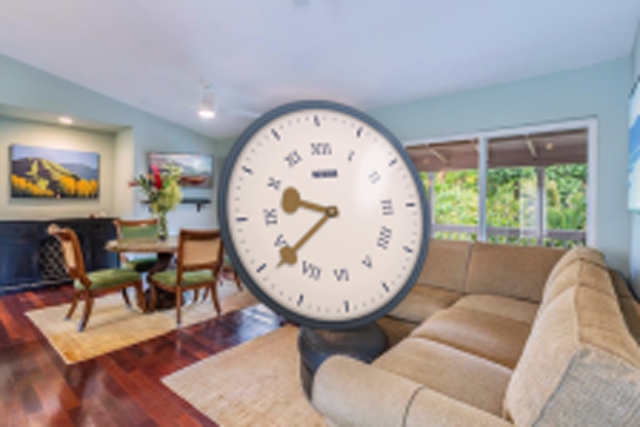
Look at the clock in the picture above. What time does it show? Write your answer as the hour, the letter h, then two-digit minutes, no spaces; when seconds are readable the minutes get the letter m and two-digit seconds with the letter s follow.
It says 9h39
